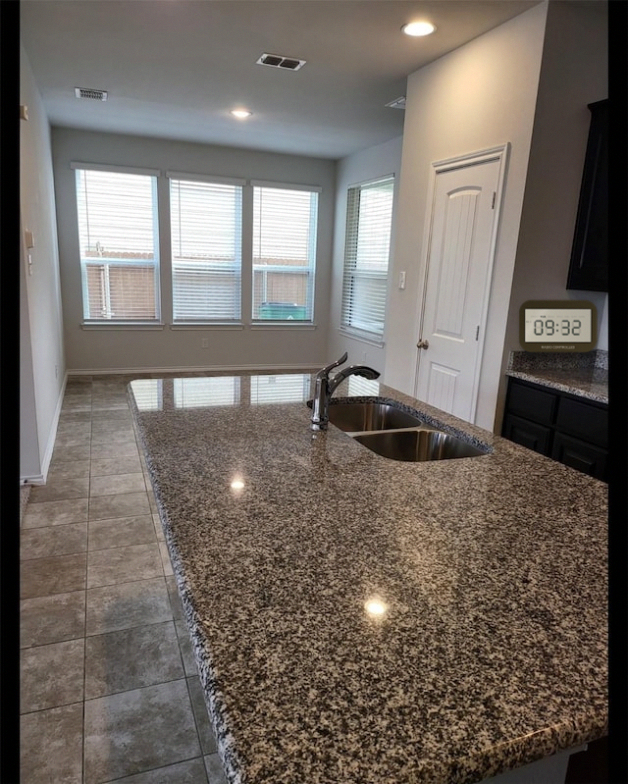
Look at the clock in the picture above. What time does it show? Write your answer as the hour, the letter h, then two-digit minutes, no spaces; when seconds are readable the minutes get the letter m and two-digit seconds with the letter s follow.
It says 9h32
